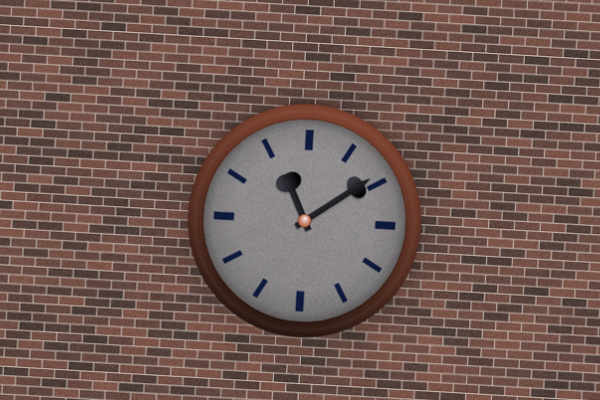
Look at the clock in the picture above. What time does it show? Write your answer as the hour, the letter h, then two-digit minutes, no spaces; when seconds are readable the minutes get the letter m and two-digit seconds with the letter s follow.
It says 11h09
